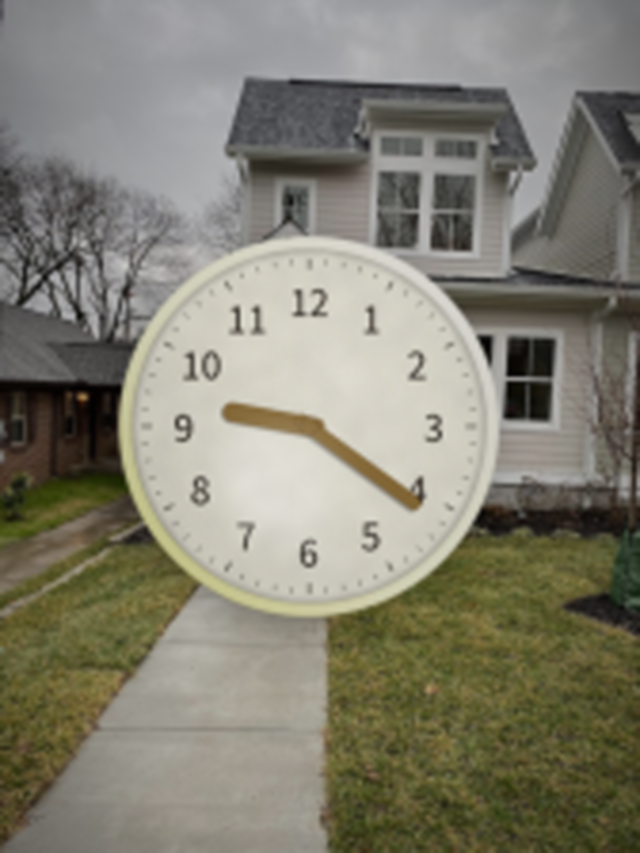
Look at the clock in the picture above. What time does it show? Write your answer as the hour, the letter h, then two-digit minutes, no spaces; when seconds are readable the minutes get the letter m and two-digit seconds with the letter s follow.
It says 9h21
